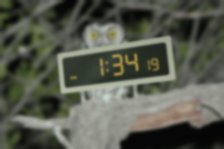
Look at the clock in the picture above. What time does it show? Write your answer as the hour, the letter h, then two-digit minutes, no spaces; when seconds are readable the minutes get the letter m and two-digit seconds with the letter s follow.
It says 1h34m19s
